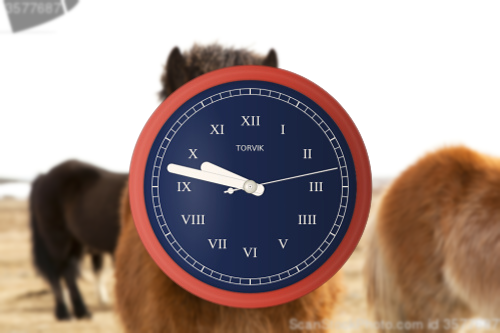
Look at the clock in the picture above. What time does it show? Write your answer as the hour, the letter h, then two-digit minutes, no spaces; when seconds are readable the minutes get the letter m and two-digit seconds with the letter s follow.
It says 9h47m13s
